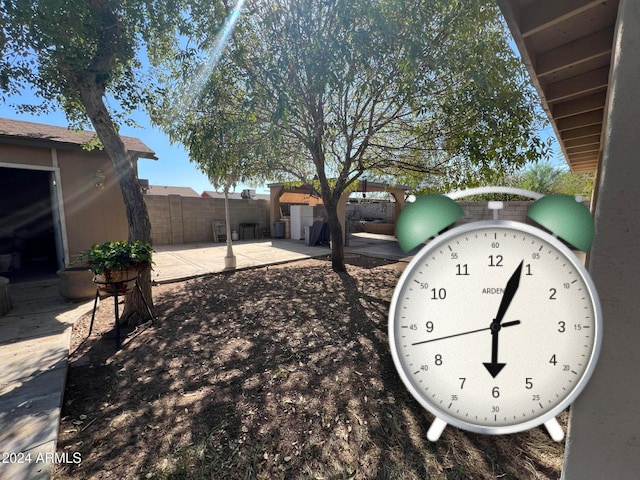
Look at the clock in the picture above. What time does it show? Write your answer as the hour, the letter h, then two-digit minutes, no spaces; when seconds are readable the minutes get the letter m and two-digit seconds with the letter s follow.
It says 6h03m43s
